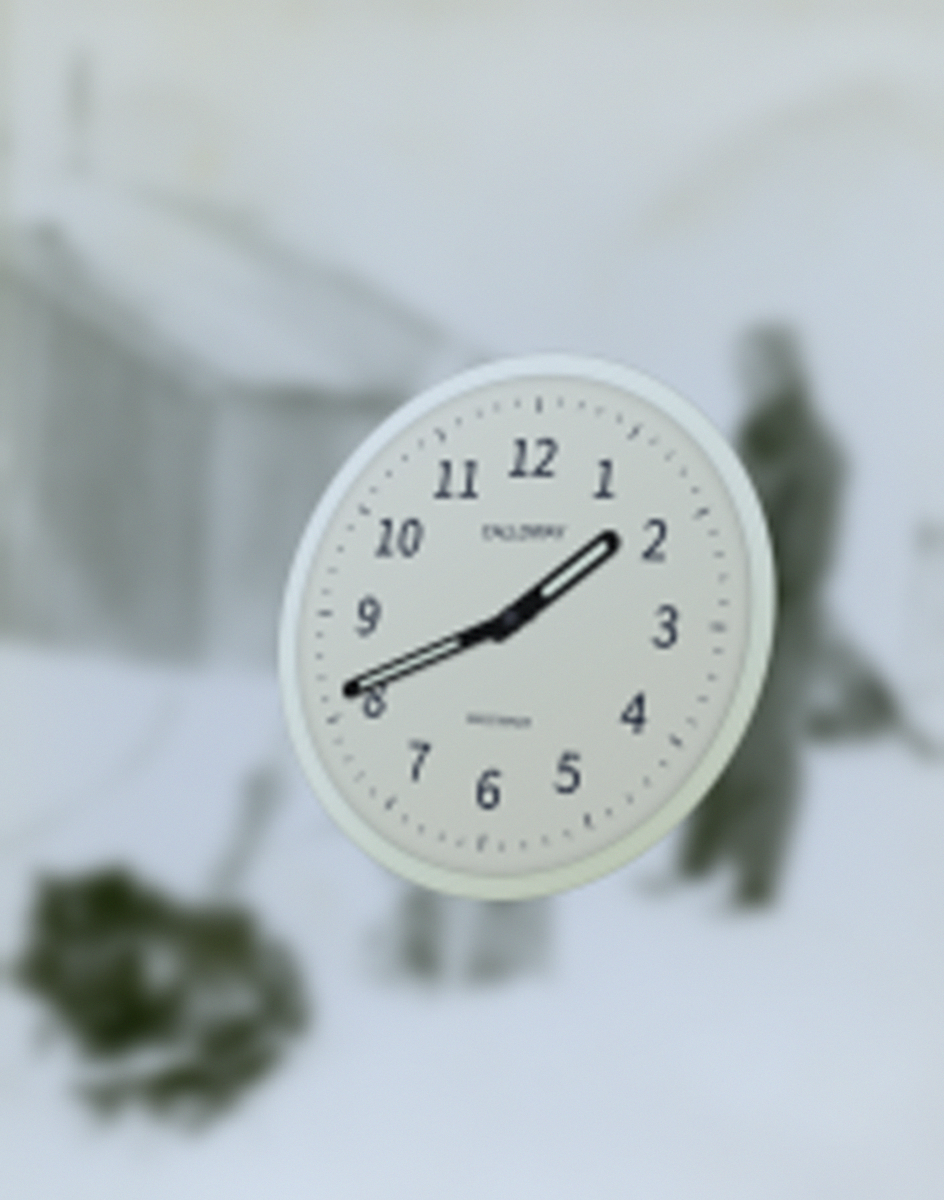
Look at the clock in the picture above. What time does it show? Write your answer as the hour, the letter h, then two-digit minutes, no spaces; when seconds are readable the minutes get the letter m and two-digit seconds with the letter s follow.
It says 1h41
